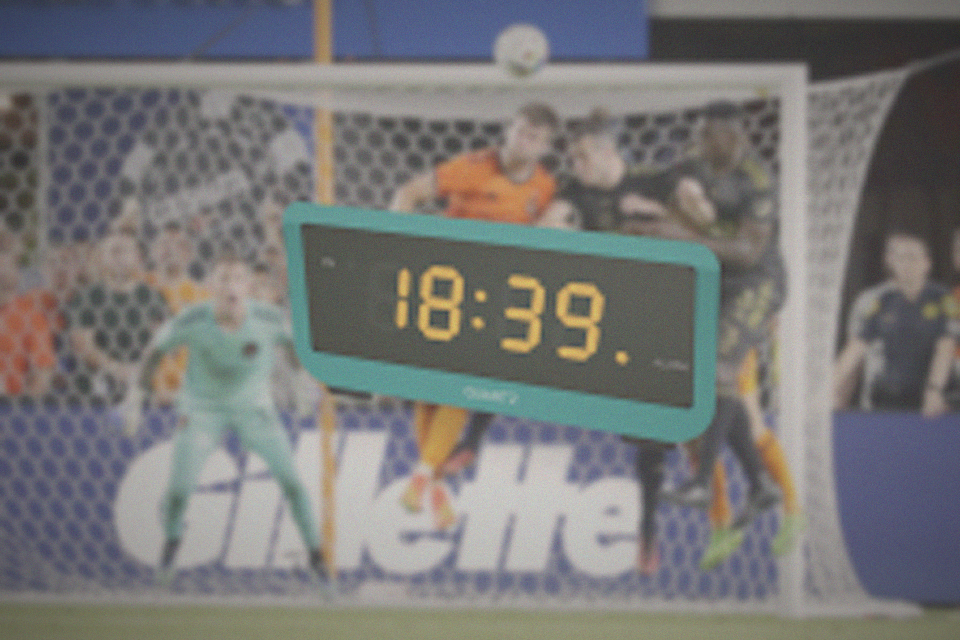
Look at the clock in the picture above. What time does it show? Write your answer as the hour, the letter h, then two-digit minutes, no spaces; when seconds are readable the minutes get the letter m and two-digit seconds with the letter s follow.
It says 18h39
